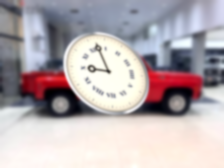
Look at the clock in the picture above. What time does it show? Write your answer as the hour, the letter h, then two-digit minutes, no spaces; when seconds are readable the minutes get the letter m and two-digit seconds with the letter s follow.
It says 10h02
